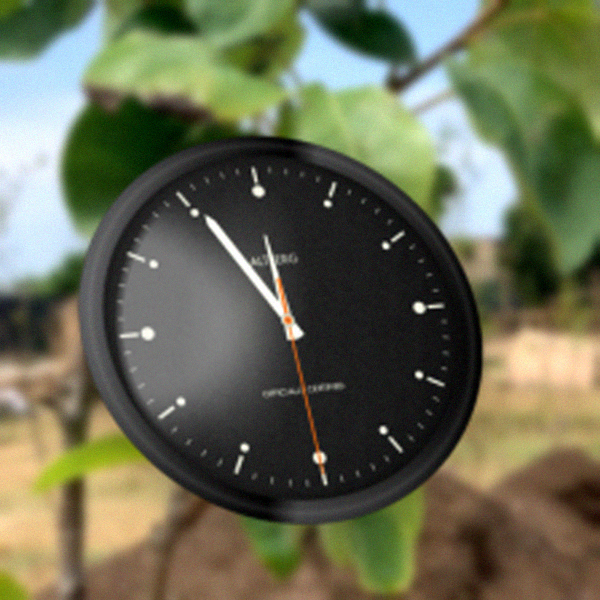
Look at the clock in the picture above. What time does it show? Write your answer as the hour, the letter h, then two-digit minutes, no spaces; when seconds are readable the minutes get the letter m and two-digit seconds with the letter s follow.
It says 11h55m30s
